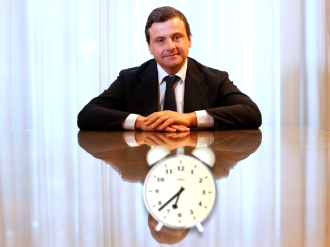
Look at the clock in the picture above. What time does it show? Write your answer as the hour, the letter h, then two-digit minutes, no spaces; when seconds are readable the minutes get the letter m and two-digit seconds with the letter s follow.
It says 6h38
